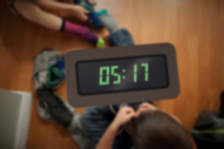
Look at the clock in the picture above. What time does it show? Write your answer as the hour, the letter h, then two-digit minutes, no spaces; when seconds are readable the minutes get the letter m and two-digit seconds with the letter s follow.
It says 5h17
